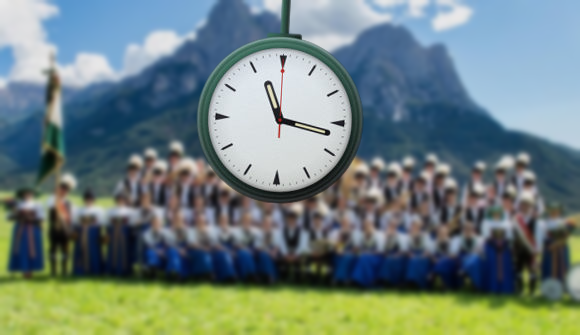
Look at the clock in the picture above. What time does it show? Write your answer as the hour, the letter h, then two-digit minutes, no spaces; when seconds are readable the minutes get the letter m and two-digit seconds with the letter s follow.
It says 11h17m00s
